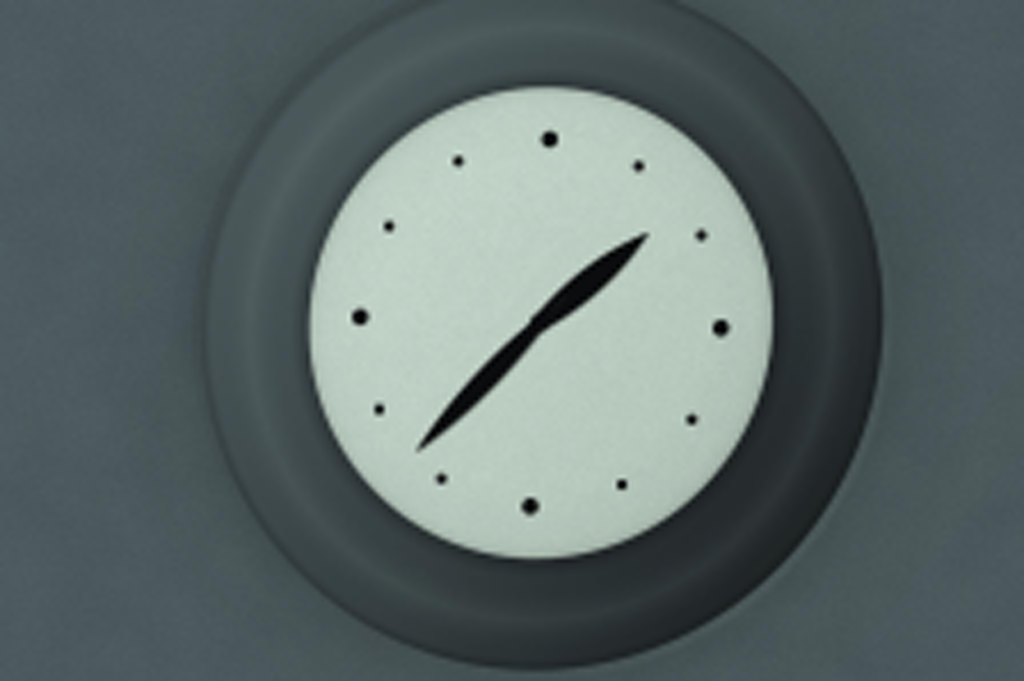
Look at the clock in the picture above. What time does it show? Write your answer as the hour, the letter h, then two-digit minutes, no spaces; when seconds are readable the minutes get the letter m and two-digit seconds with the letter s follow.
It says 1h37
